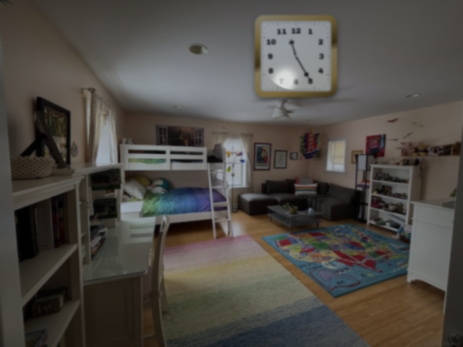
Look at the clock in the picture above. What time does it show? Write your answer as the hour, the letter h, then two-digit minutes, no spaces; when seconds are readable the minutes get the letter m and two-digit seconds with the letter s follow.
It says 11h25
